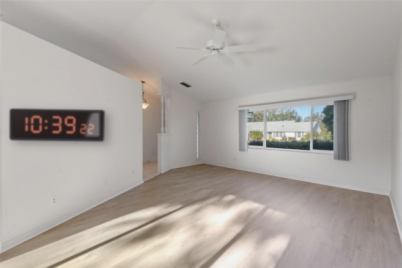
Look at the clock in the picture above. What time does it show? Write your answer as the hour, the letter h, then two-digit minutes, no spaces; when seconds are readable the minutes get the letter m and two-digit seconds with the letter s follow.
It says 10h39
